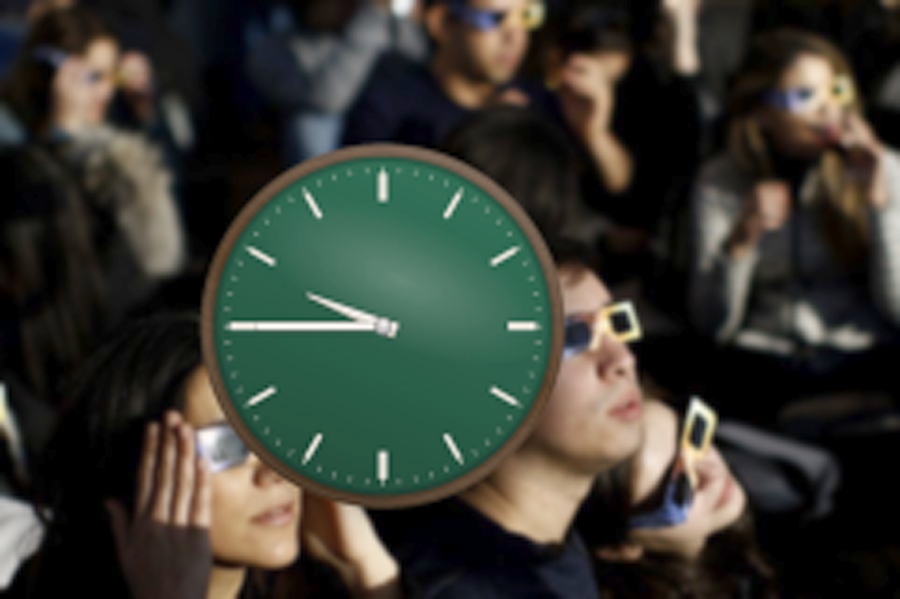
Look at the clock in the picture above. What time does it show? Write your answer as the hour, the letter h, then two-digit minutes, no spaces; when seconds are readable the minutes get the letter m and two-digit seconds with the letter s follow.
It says 9h45
